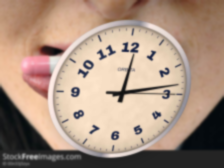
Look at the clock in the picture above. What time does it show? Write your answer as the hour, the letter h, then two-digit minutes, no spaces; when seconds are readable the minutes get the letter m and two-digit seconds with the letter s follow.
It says 12h13m15s
